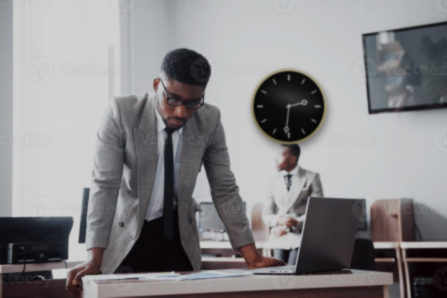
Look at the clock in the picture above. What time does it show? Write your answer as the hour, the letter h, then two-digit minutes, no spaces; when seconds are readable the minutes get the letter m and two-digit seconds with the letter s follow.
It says 2h31
